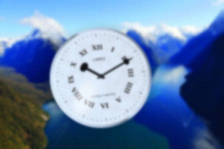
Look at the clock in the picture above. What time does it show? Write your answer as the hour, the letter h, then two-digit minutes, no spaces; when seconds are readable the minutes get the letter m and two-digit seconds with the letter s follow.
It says 10h11
